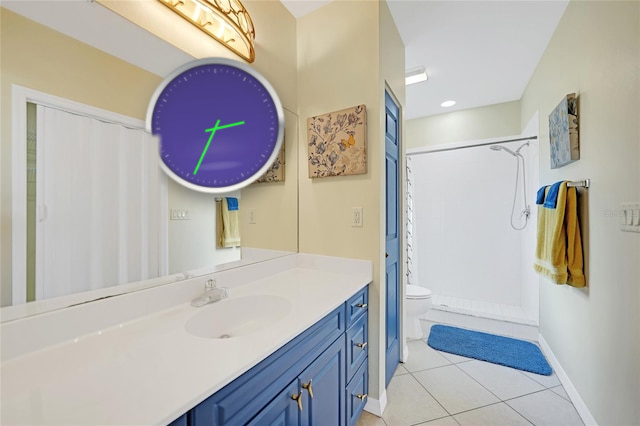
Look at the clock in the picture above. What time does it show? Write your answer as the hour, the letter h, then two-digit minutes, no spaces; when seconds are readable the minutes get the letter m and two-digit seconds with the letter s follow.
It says 2h34
